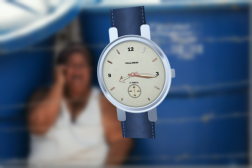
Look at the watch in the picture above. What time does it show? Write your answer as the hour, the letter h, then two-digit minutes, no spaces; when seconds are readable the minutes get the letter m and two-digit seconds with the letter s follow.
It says 8h16
